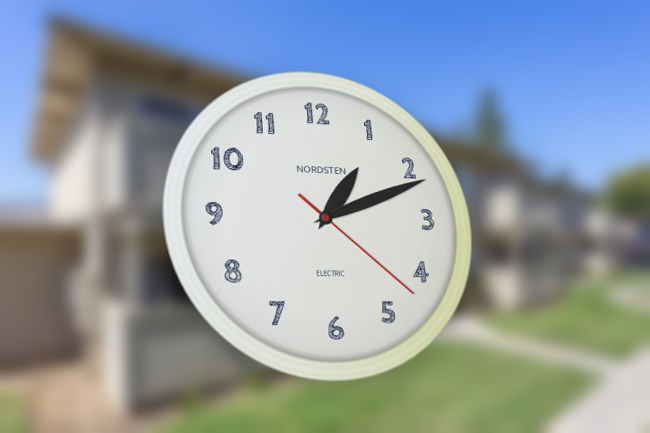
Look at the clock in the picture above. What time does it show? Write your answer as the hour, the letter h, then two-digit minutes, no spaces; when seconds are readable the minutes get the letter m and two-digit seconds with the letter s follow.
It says 1h11m22s
